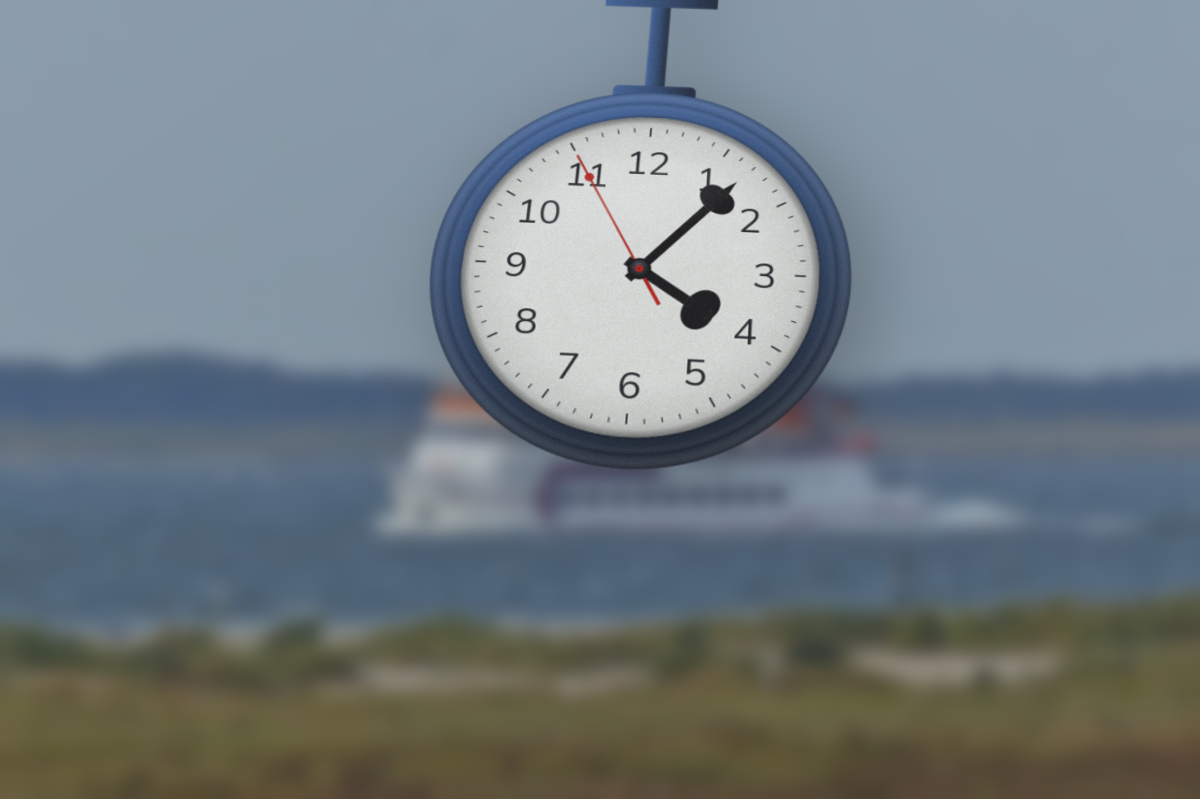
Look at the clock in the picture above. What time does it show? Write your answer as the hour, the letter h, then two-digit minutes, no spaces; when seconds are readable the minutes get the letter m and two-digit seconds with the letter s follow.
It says 4h06m55s
